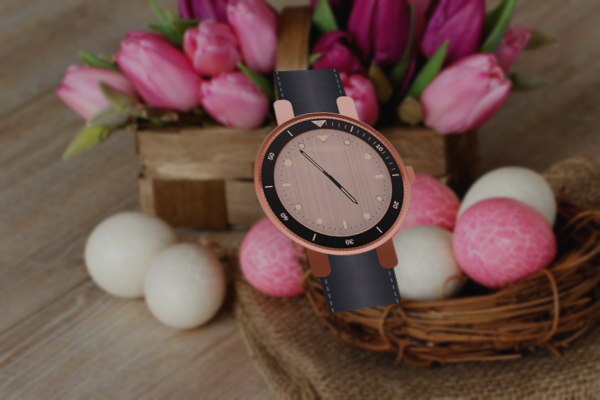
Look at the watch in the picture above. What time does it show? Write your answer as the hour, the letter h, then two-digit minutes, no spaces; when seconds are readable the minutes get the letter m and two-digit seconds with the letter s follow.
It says 4h54
